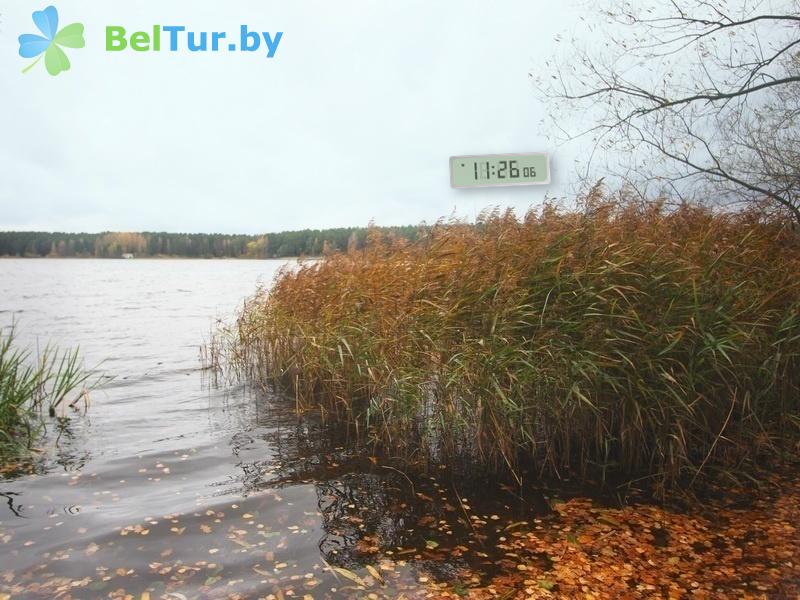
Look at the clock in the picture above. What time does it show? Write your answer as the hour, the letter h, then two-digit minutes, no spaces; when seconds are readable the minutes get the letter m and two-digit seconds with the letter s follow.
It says 11h26m06s
